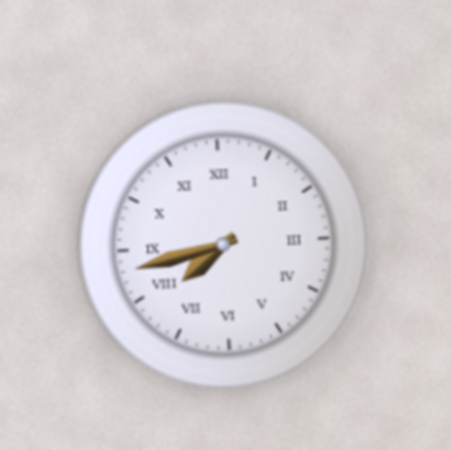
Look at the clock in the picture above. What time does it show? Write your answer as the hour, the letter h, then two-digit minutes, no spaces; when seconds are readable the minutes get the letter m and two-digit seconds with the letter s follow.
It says 7h43
